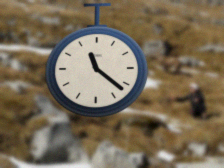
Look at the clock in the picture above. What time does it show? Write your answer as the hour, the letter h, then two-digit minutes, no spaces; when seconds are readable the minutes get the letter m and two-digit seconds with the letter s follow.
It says 11h22
